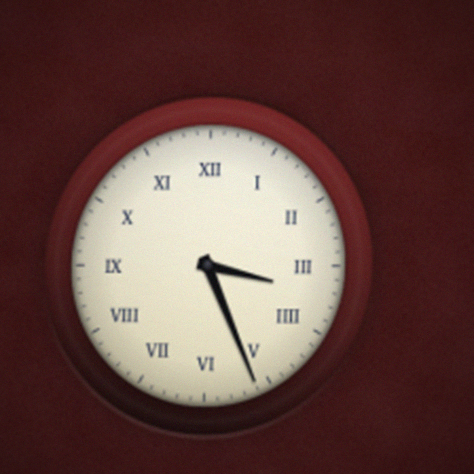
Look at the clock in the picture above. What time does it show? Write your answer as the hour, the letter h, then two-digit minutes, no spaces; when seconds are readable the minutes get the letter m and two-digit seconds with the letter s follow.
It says 3h26
